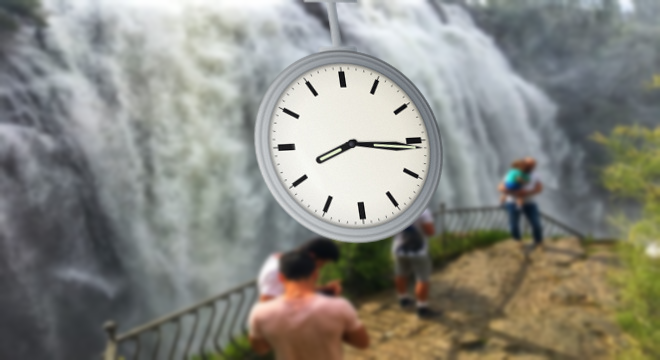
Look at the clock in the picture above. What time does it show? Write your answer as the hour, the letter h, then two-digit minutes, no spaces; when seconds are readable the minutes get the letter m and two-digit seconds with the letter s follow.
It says 8h16
